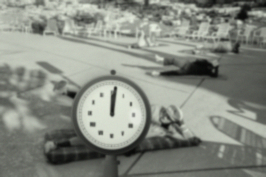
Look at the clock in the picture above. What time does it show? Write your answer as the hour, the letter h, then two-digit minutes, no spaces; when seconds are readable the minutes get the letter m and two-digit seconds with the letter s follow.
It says 12h01
